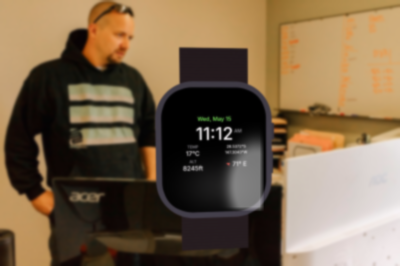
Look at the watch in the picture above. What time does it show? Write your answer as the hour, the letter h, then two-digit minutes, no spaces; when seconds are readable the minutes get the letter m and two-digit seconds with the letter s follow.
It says 11h12
